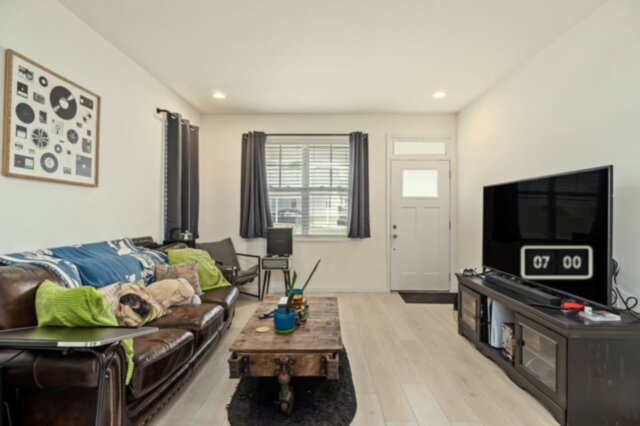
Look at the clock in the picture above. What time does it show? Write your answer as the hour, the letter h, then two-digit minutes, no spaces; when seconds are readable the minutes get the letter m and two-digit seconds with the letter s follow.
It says 7h00
